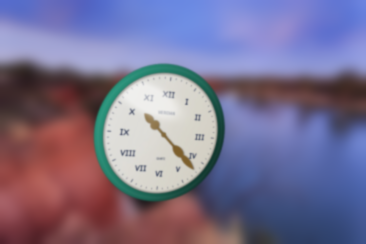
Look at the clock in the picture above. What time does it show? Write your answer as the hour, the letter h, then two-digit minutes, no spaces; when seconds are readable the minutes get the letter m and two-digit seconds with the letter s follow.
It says 10h22
